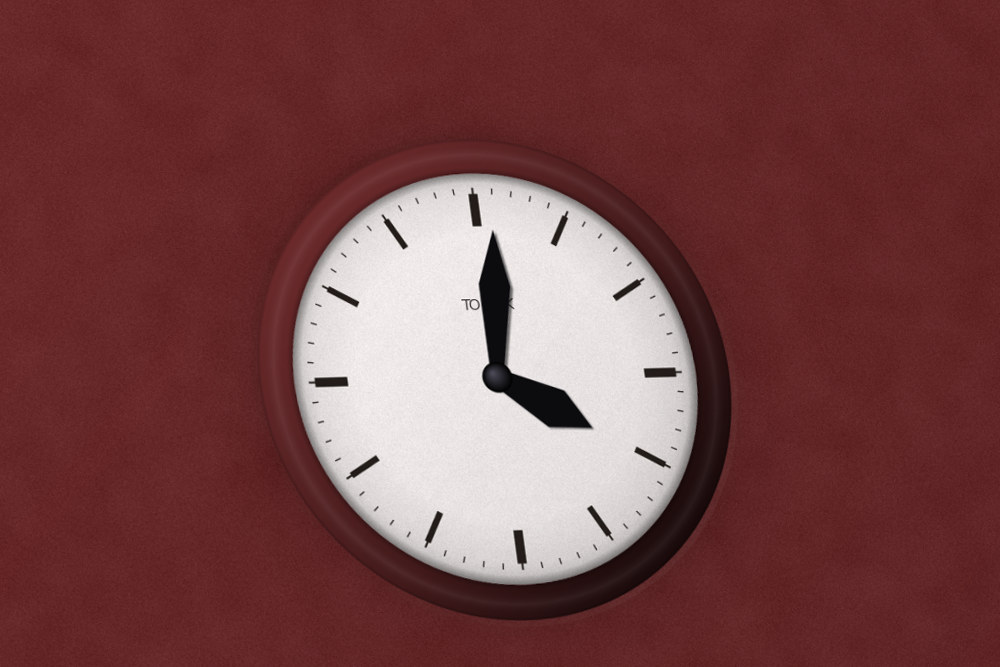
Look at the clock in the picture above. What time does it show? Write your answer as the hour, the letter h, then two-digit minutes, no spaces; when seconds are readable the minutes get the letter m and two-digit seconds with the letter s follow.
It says 4h01
